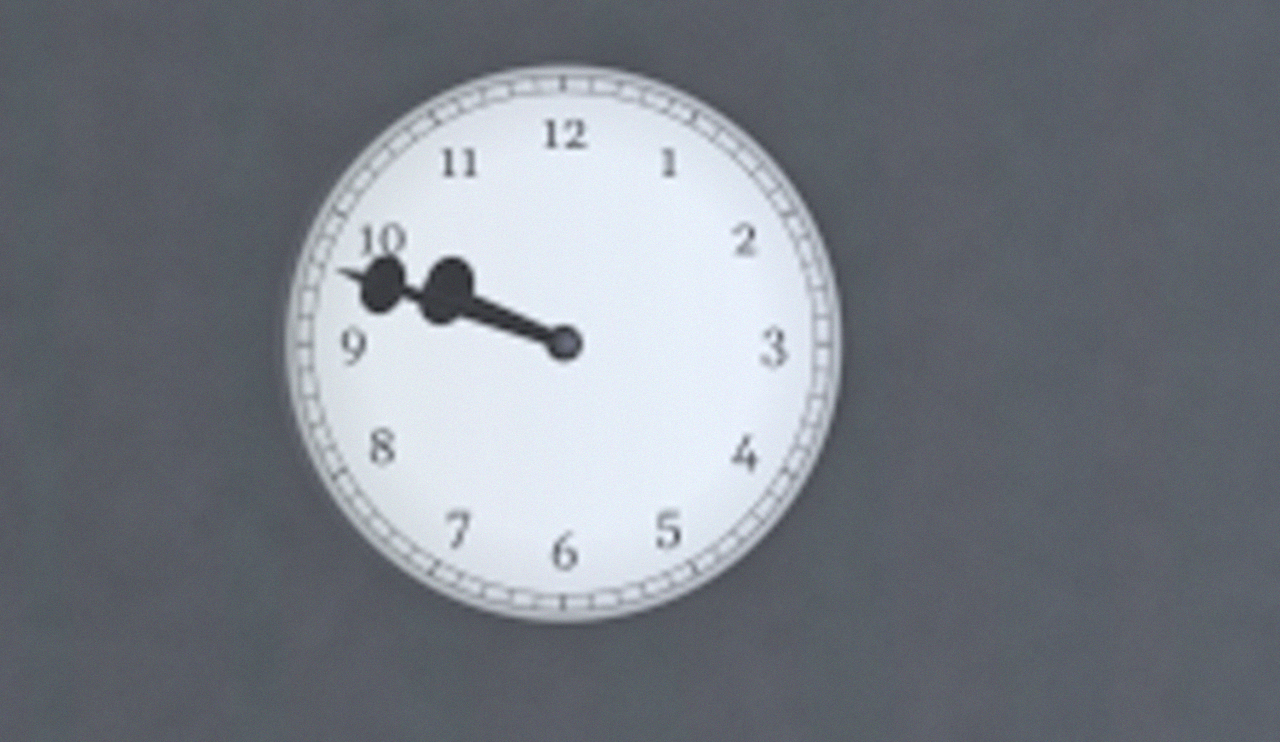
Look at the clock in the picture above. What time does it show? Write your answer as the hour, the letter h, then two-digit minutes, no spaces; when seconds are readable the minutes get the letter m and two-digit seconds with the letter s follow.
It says 9h48
